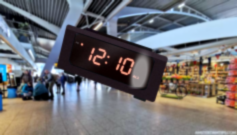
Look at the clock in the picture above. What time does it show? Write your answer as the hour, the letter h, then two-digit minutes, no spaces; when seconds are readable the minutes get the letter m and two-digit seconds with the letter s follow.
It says 12h10
